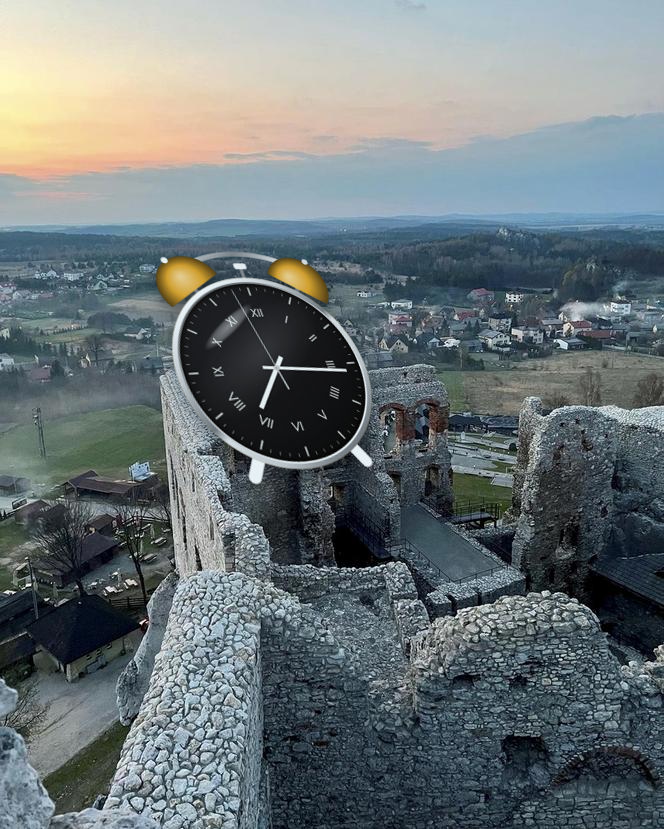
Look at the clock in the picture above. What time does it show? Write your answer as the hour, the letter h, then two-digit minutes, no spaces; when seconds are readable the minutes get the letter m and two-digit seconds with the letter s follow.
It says 7h15m58s
